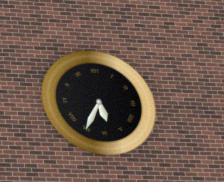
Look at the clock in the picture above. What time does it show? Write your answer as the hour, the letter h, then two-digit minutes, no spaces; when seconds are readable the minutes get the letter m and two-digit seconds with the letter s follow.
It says 5h35
